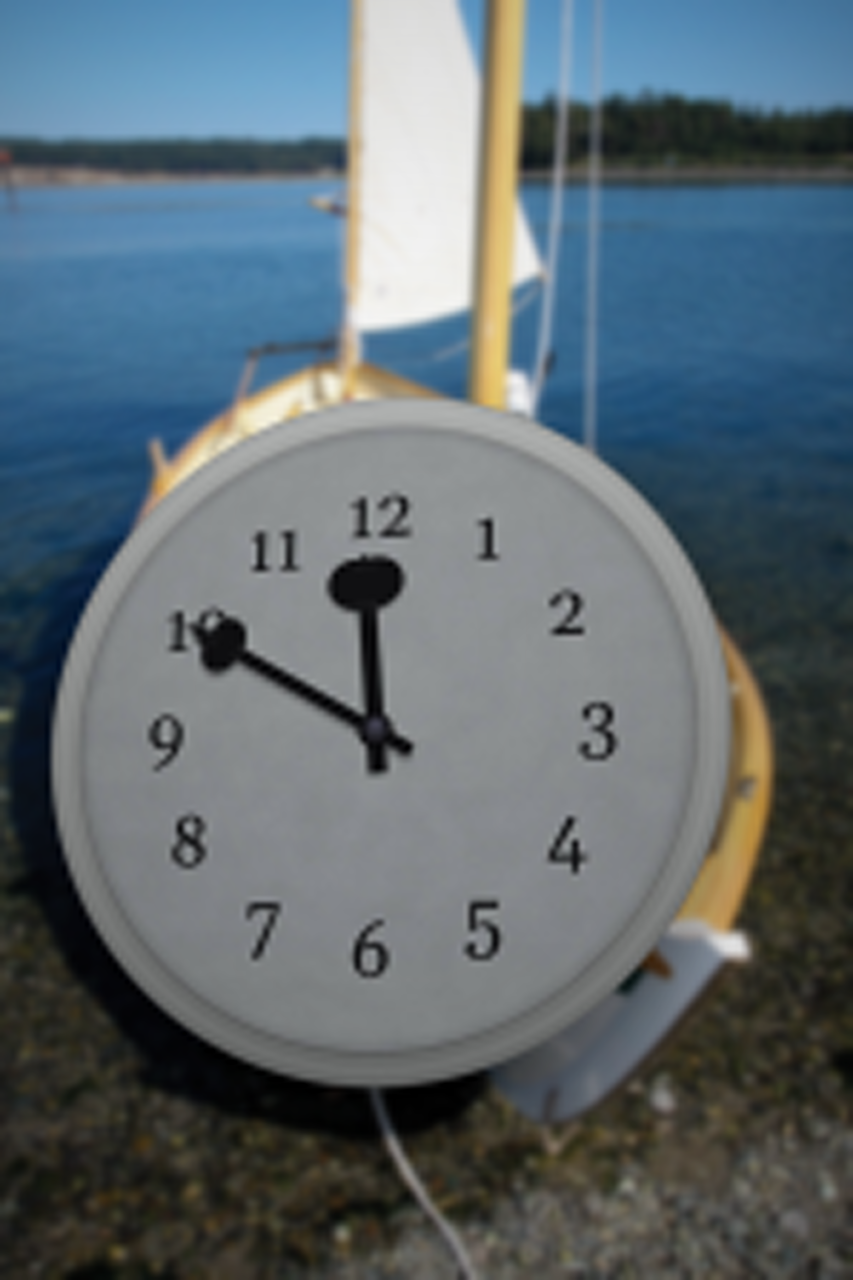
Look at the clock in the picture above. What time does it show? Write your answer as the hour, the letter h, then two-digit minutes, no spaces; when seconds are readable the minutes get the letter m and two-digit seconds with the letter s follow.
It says 11h50
